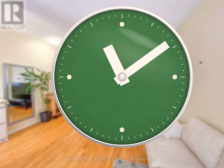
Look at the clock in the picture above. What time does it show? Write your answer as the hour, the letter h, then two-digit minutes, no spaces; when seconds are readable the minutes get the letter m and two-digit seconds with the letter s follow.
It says 11h09
